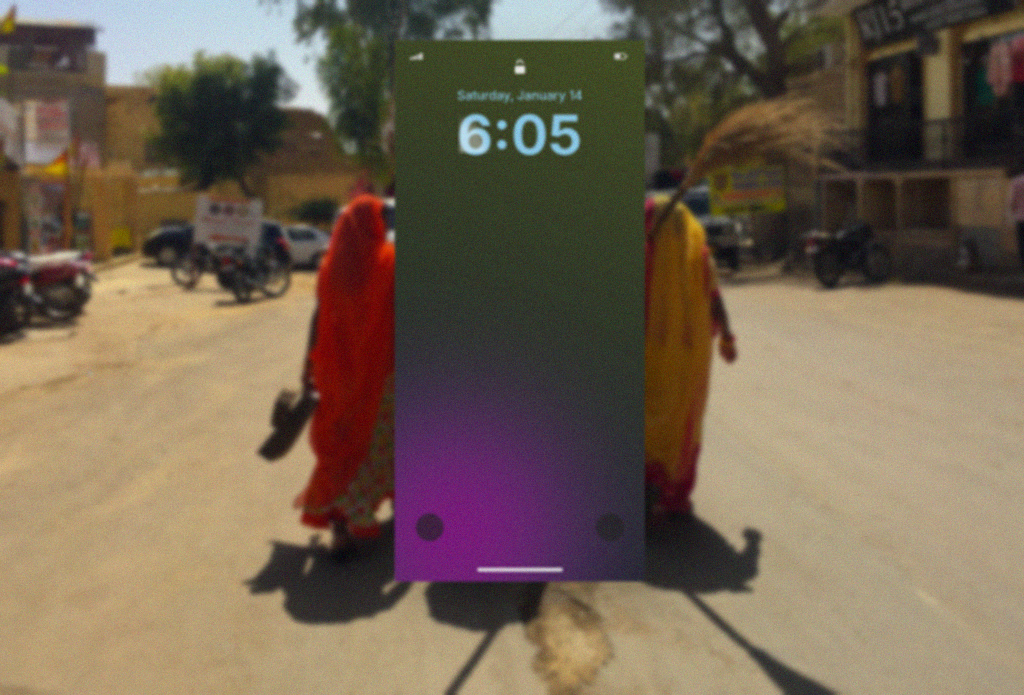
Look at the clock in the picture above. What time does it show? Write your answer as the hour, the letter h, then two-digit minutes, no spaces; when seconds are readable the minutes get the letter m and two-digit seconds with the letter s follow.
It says 6h05
